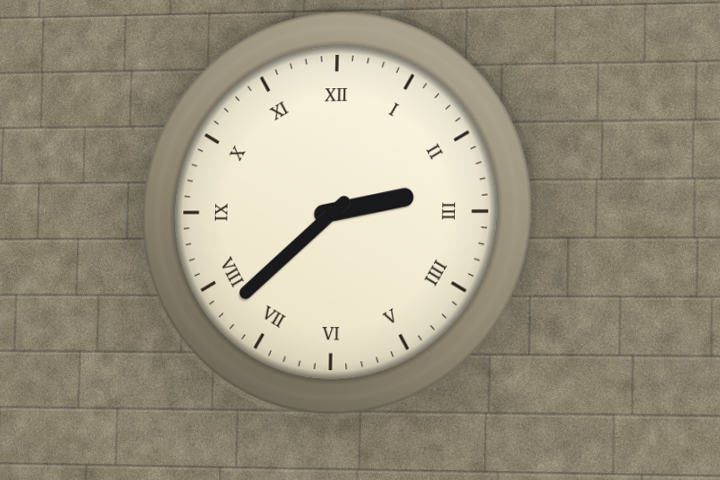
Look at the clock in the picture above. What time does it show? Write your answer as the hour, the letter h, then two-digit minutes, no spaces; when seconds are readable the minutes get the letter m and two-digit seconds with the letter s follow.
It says 2h38
